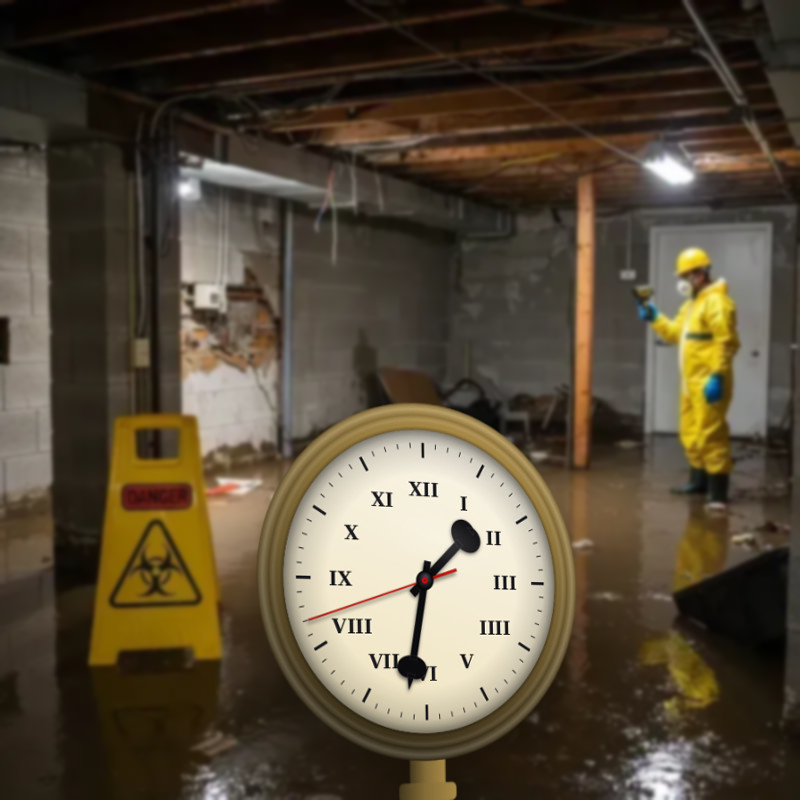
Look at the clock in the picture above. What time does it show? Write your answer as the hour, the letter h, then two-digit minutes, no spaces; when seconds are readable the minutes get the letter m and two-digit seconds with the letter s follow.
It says 1h31m42s
